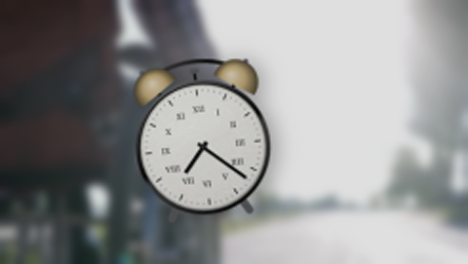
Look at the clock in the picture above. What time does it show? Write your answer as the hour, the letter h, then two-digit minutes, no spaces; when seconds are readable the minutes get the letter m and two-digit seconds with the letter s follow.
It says 7h22
